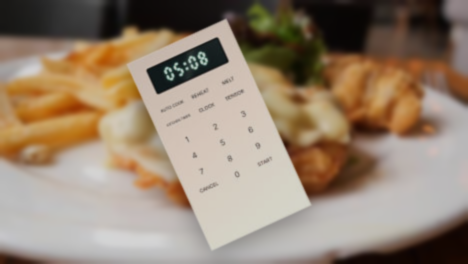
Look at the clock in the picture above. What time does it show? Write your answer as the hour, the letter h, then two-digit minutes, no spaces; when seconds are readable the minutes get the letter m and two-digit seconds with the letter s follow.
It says 5h08
